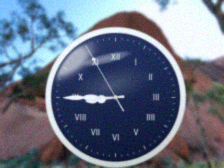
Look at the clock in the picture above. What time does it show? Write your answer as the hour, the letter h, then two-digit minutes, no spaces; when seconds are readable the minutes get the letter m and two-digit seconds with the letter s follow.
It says 8h44m55s
